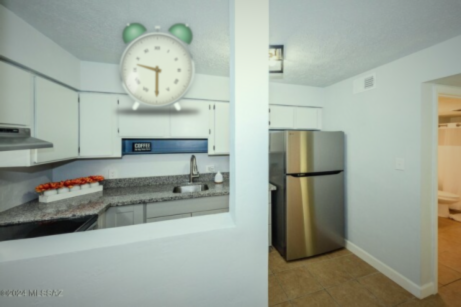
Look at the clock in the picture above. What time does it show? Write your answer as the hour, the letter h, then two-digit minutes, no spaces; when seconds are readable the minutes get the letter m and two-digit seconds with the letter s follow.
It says 9h30
